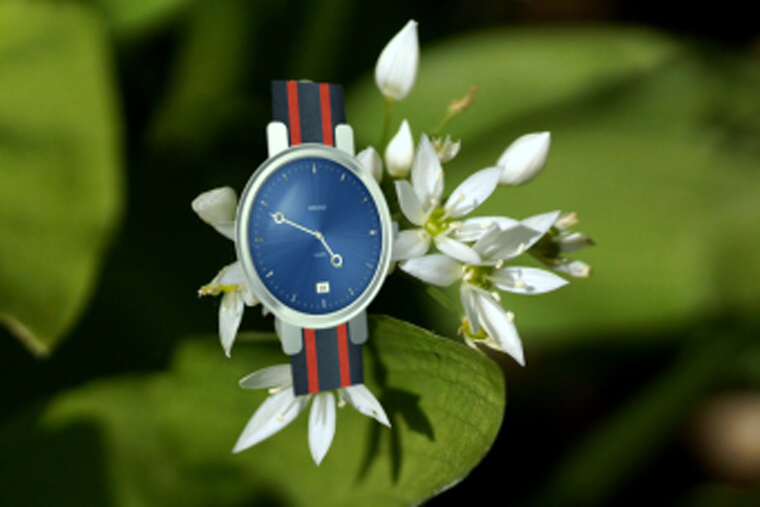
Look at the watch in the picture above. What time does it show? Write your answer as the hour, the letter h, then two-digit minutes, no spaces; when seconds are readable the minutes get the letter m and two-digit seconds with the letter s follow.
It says 4h49
